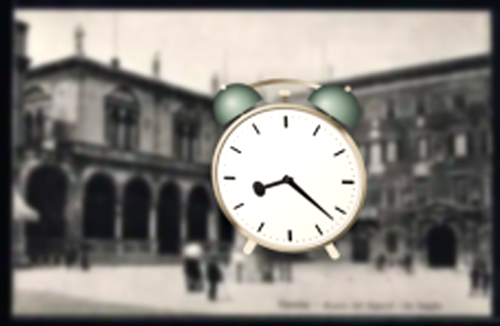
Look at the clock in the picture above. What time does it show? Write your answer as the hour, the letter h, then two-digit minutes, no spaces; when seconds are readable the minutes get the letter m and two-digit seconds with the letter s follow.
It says 8h22
